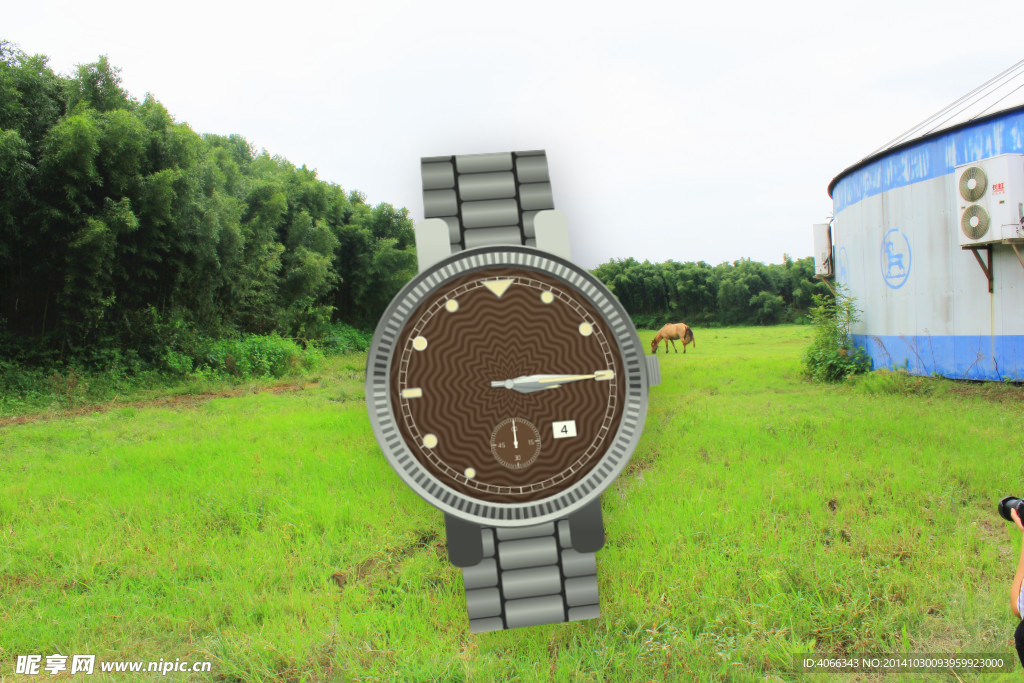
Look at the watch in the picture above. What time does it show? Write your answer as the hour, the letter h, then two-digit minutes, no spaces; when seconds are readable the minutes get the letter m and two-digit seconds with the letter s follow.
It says 3h15
